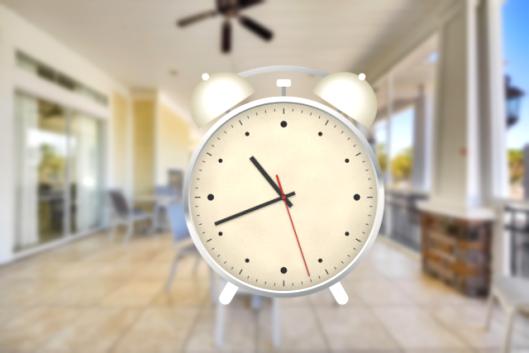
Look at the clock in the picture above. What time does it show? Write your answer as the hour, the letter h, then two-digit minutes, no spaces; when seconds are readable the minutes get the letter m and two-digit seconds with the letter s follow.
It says 10h41m27s
